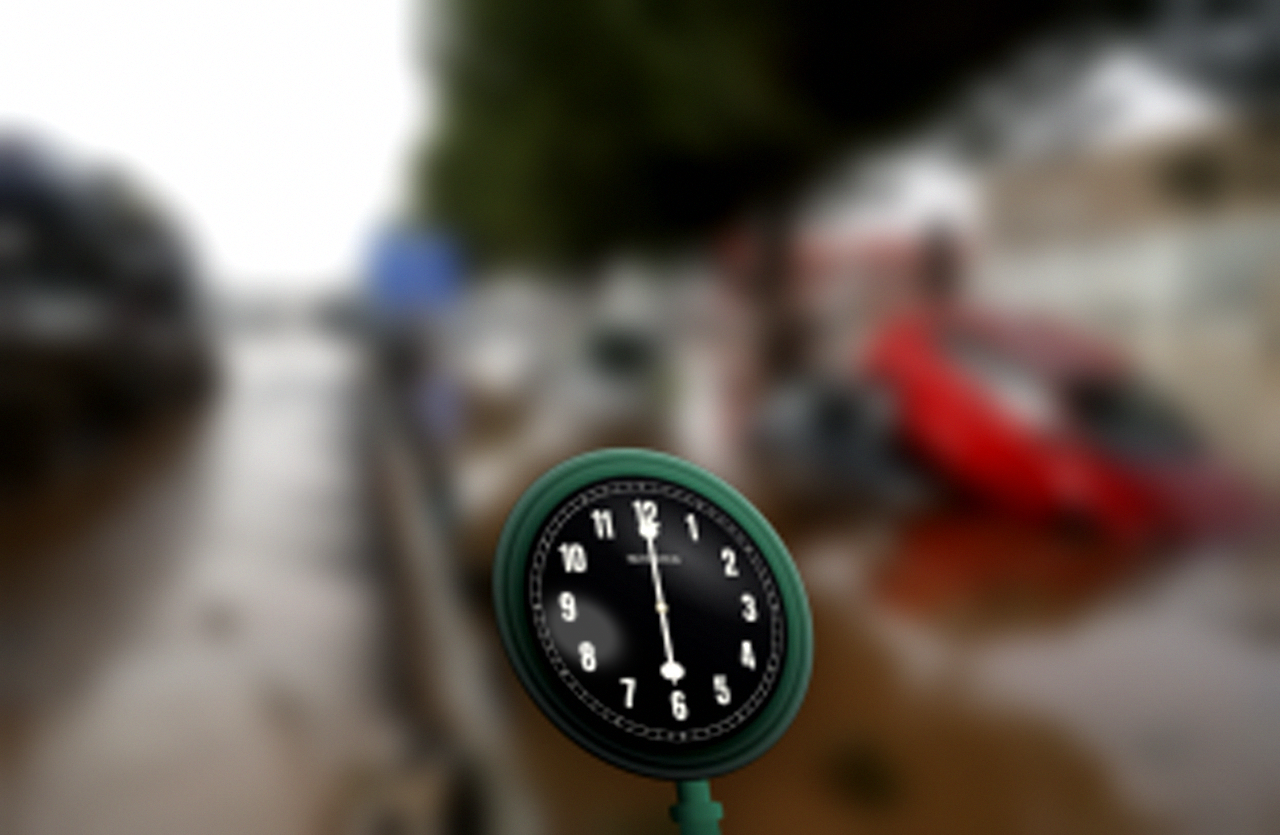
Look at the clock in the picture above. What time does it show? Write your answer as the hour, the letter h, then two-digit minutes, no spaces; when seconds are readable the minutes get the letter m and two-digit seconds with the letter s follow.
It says 6h00
